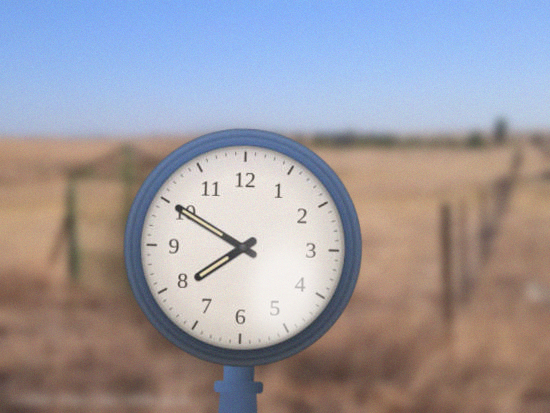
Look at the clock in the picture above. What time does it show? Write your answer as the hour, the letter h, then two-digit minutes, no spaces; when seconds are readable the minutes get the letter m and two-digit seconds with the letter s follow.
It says 7h50
